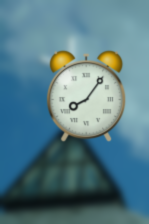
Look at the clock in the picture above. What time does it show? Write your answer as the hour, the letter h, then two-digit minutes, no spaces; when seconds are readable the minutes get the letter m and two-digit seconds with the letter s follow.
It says 8h06
